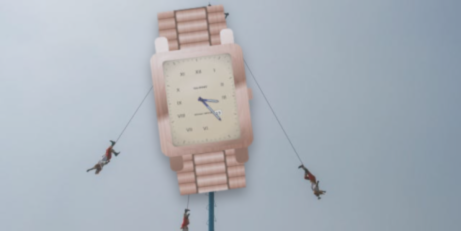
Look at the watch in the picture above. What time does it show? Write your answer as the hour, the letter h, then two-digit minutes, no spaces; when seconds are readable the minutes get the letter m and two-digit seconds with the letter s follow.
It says 3h24
